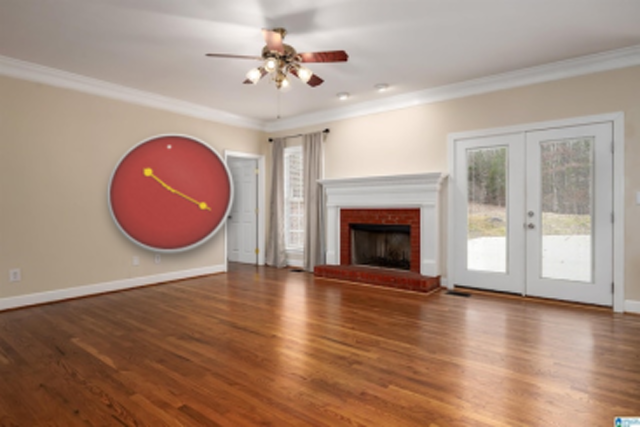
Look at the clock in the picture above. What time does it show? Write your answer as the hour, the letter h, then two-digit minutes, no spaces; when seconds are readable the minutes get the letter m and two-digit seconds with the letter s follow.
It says 10h20
